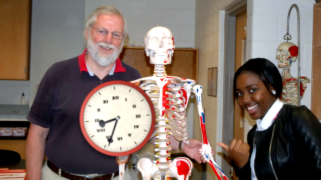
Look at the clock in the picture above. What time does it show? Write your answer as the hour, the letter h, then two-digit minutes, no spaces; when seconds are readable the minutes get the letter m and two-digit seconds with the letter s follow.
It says 8h34
